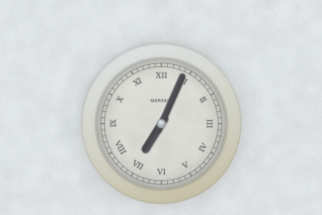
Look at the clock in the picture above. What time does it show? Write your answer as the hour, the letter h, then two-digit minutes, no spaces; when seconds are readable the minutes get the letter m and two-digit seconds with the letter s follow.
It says 7h04
